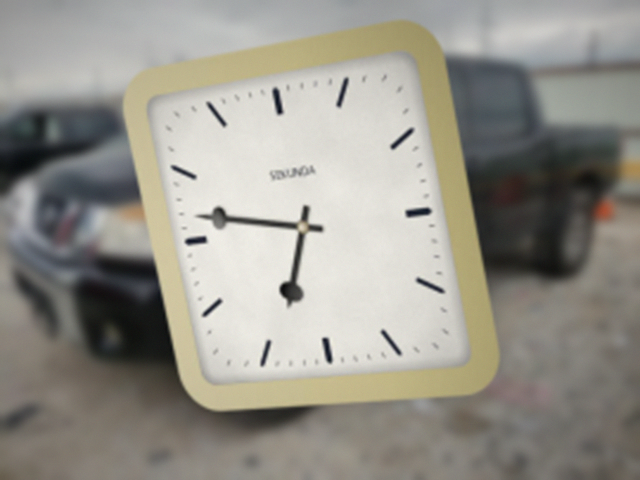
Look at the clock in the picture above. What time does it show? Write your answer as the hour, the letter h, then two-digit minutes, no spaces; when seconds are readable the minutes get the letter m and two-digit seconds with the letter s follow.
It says 6h47
